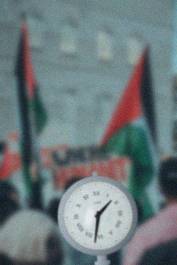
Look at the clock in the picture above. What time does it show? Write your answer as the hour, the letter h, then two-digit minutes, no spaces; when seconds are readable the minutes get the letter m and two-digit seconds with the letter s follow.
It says 1h32
